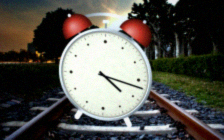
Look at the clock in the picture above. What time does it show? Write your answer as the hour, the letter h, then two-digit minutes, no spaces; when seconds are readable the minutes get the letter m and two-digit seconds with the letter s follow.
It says 4h17
